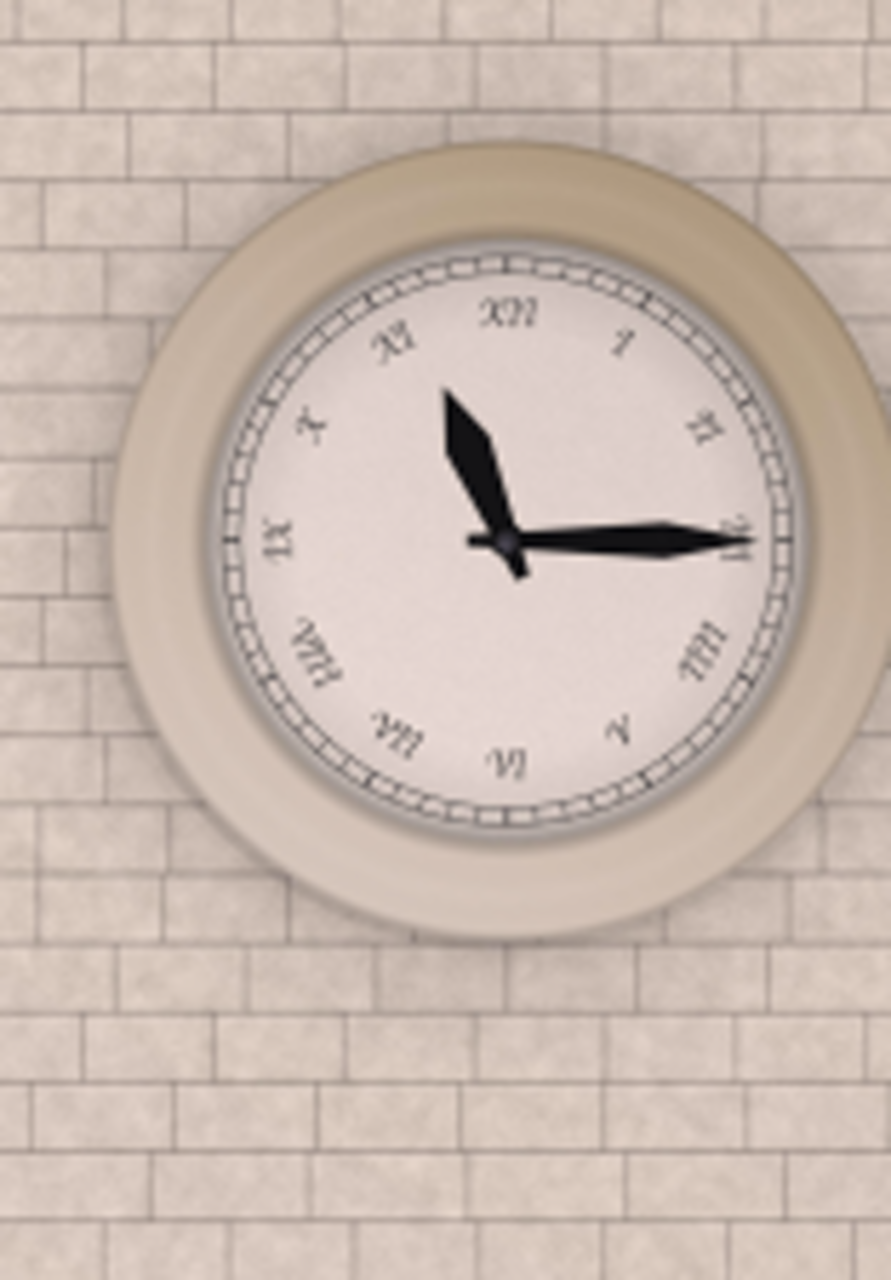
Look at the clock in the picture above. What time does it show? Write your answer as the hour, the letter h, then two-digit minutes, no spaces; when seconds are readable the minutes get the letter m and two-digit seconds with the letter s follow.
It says 11h15
